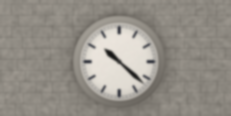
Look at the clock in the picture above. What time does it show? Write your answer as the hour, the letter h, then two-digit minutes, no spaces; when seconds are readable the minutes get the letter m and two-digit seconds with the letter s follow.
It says 10h22
